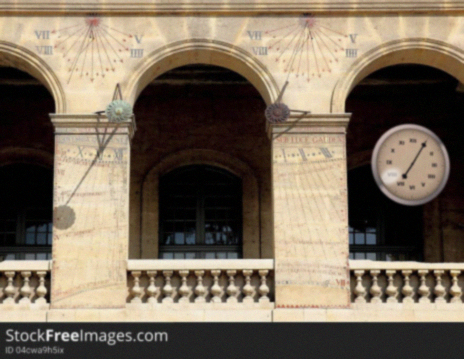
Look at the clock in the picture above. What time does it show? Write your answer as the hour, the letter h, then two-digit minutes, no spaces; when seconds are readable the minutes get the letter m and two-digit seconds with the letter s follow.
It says 7h05
